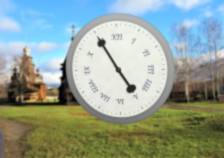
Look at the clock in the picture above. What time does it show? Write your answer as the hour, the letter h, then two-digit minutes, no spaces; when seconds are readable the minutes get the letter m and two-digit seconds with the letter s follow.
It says 4h55
